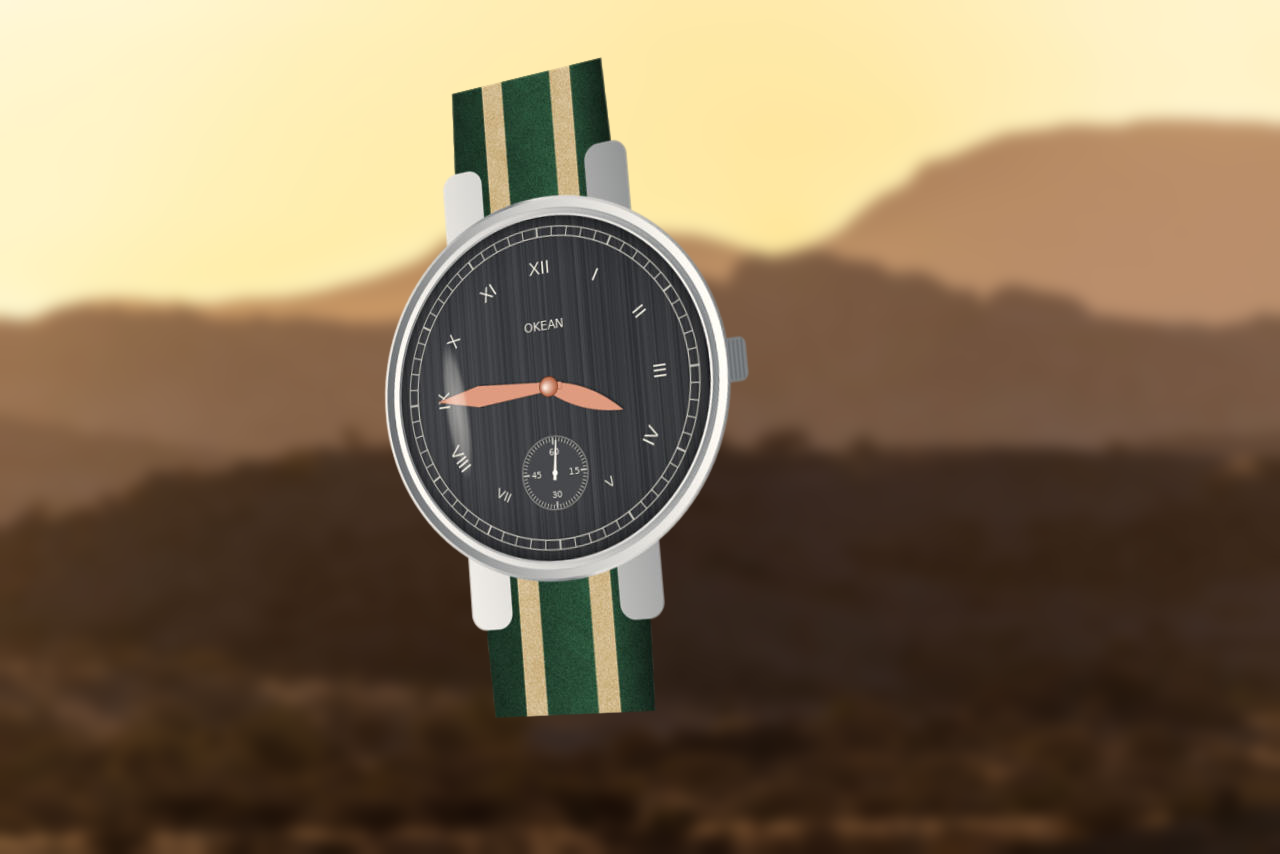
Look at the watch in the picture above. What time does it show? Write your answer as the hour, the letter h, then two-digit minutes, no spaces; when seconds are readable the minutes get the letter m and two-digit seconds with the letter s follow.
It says 3h45m01s
